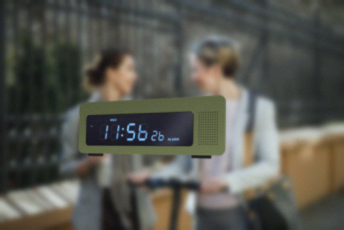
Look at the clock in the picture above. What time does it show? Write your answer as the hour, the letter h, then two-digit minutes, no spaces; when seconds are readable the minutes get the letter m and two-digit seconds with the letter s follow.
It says 11h56m26s
